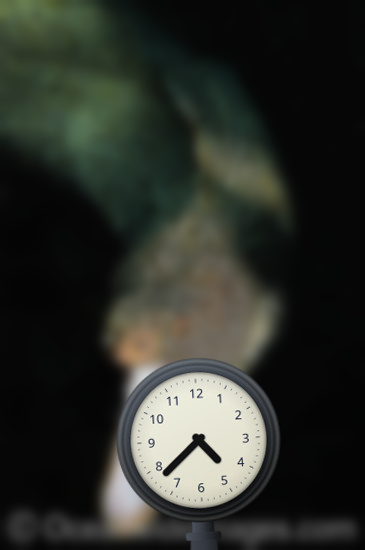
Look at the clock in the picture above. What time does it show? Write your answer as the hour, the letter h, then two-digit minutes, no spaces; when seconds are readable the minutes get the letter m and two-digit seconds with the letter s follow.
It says 4h38
